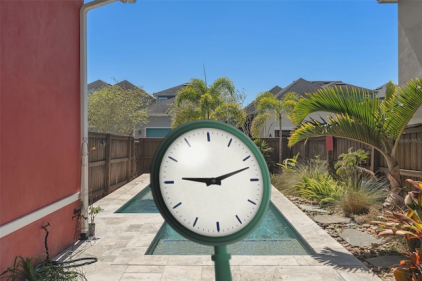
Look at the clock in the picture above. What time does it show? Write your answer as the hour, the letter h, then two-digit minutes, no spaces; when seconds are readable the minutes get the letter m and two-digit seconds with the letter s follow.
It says 9h12
